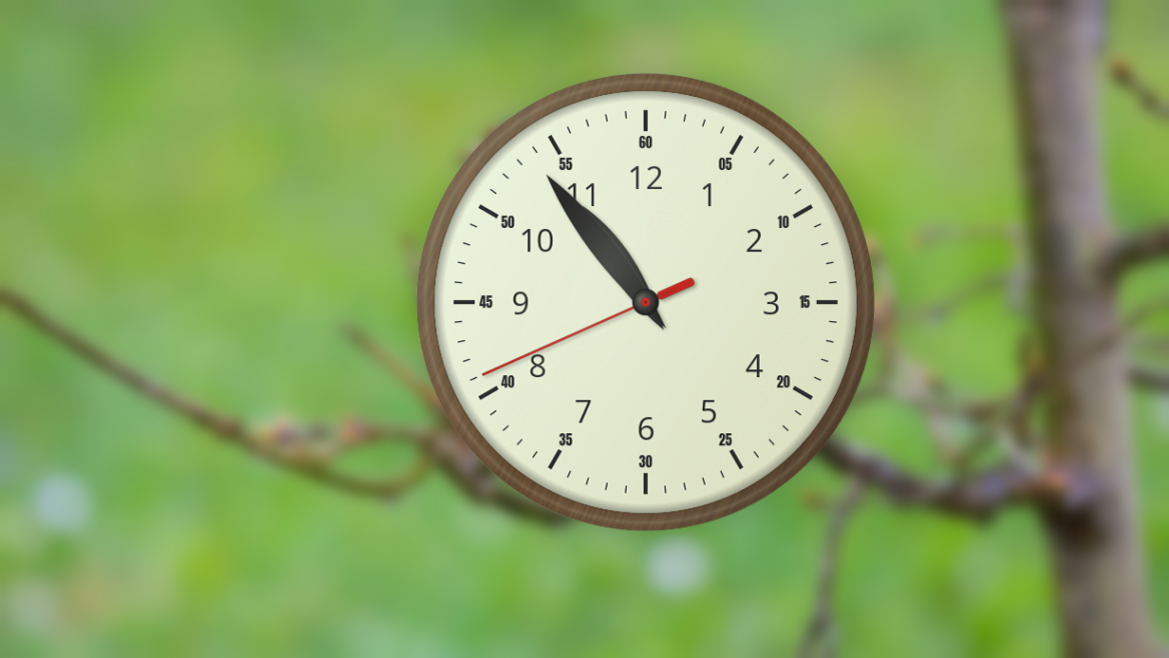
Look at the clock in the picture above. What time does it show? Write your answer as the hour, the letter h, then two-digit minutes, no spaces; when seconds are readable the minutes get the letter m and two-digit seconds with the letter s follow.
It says 10h53m41s
